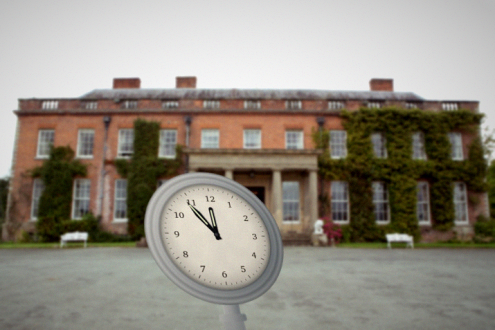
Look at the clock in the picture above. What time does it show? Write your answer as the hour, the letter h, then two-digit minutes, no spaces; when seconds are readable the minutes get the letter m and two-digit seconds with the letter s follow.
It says 11h54
